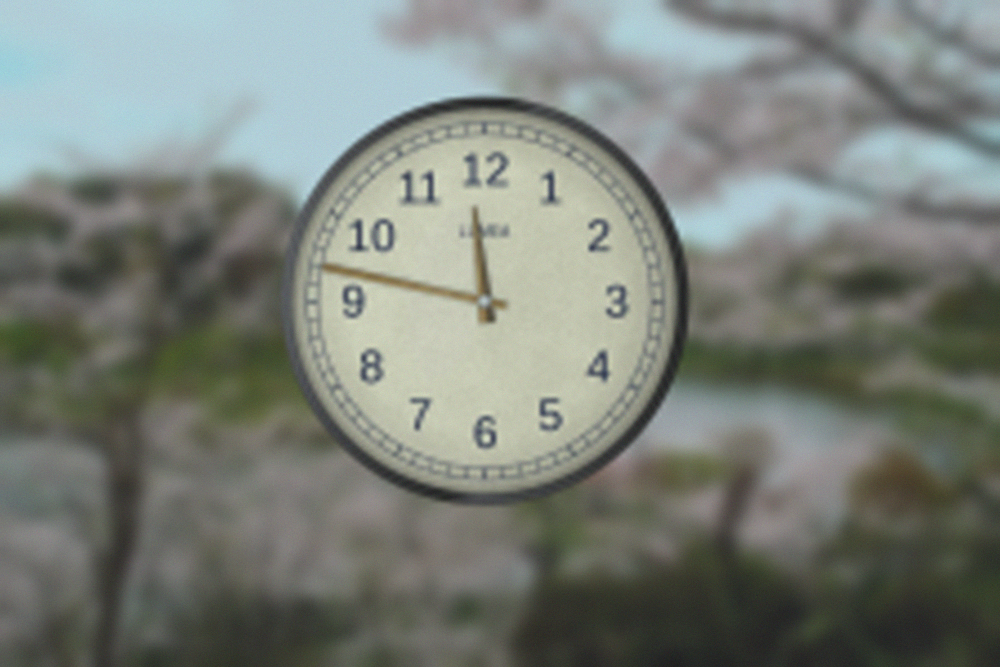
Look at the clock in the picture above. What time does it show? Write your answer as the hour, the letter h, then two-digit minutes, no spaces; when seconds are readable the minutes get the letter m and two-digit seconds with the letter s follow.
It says 11h47
